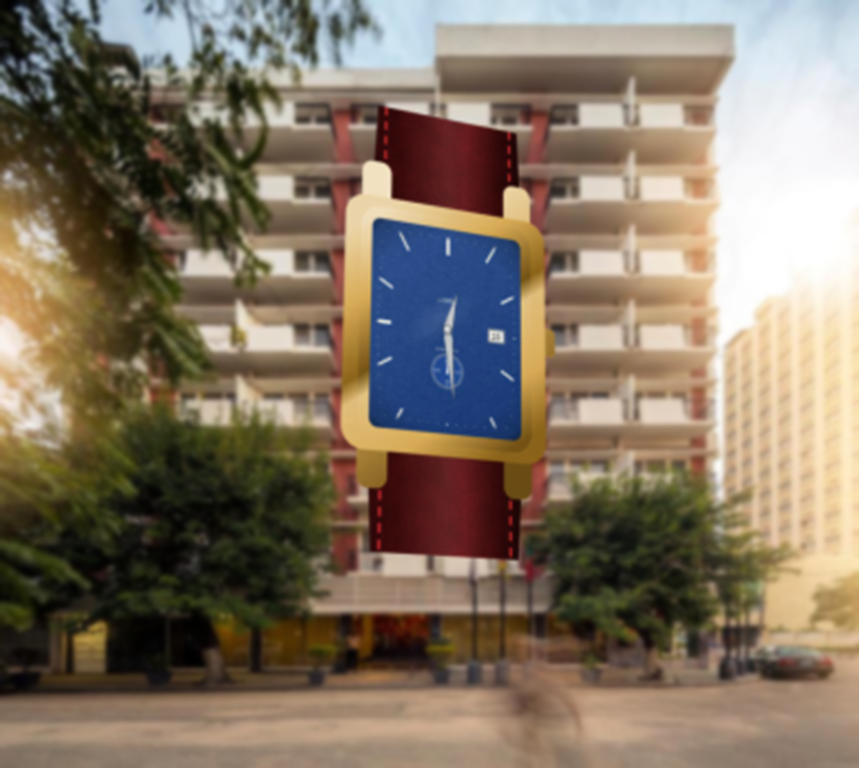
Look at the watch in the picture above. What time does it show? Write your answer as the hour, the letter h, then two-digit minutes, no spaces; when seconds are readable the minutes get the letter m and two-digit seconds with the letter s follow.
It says 12h29
